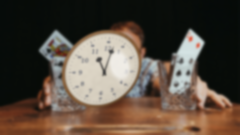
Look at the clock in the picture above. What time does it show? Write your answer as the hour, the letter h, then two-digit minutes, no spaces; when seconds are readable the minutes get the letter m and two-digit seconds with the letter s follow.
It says 11h02
